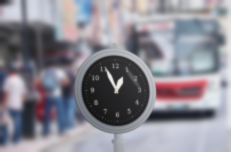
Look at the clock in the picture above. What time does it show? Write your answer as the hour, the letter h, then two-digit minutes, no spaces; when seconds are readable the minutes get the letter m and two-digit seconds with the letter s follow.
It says 12h56
